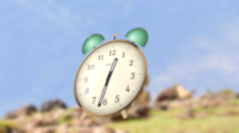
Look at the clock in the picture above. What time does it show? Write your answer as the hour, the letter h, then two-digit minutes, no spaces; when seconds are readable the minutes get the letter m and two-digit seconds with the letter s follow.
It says 12h32
